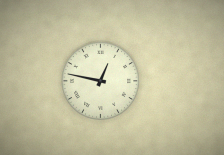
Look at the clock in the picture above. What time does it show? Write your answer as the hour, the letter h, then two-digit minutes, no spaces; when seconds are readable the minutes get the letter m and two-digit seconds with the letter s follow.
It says 12h47
